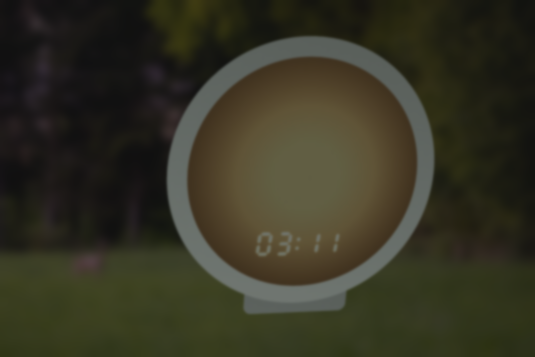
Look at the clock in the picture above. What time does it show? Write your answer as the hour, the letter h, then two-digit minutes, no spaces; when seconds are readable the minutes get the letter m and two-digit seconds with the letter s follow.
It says 3h11
